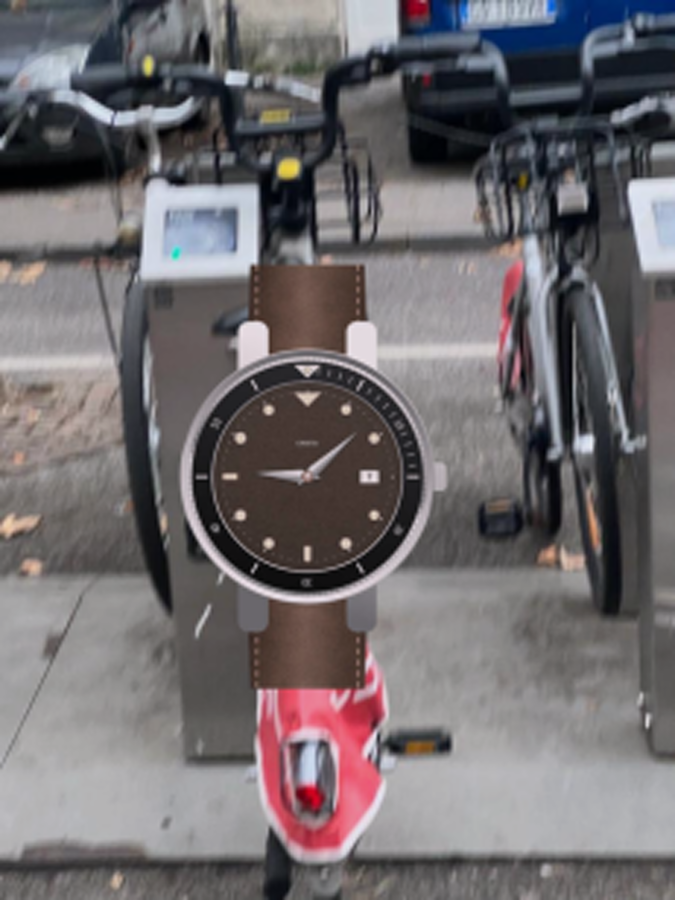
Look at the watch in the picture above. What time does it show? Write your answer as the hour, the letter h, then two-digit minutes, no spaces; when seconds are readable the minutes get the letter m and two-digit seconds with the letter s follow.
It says 9h08
